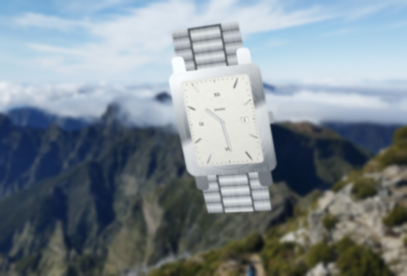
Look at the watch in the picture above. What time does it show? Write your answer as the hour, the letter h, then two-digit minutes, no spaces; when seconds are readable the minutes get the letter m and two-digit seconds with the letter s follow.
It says 10h29
